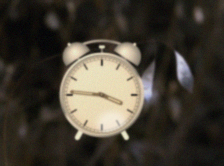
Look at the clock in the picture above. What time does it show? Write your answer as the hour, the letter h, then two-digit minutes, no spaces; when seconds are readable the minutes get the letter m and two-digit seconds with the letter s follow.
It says 3h46
